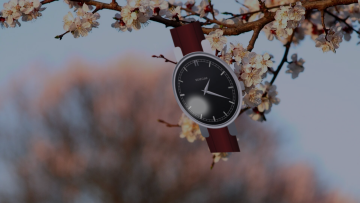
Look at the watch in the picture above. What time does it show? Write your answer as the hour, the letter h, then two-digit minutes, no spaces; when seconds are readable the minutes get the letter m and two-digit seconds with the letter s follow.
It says 1h19
